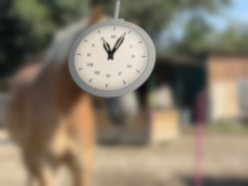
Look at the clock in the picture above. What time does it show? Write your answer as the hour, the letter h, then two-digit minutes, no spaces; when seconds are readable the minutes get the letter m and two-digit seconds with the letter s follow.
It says 11h04
